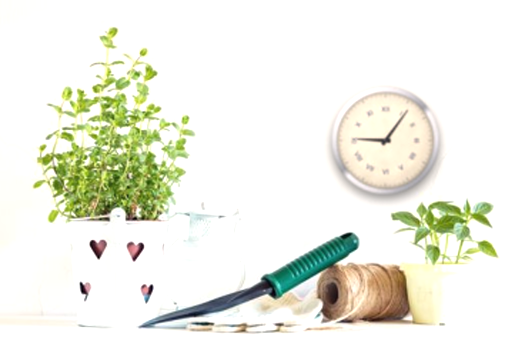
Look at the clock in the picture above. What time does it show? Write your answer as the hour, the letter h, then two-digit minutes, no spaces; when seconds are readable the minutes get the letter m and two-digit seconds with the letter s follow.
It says 9h06
